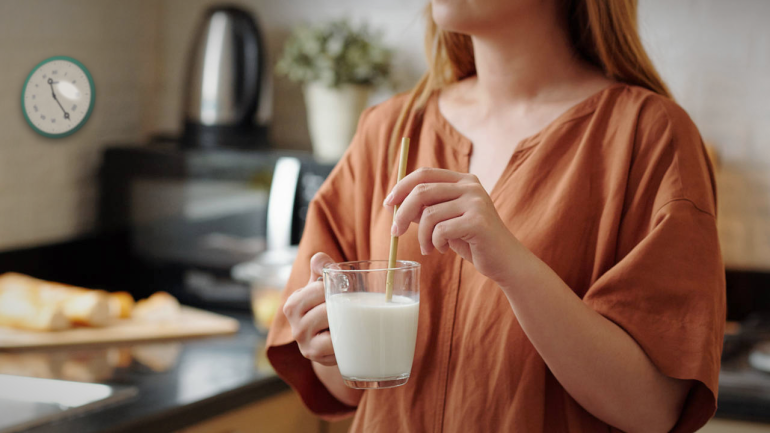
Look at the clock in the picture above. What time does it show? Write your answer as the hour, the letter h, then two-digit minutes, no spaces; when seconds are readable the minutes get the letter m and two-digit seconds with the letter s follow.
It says 11h24
